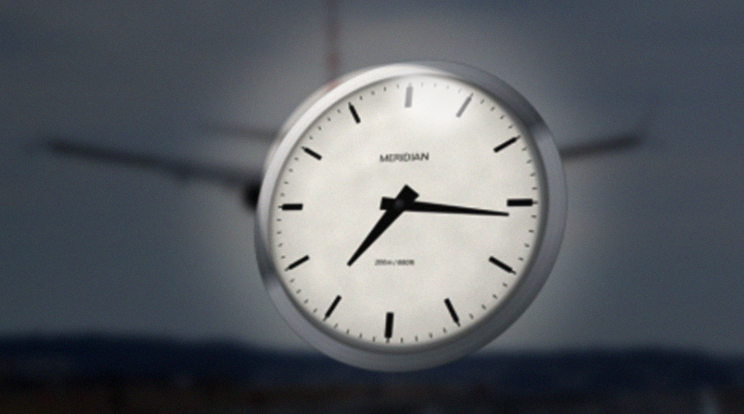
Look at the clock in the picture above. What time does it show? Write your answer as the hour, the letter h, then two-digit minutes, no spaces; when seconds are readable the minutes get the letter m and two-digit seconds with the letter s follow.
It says 7h16
